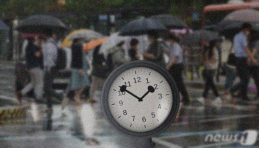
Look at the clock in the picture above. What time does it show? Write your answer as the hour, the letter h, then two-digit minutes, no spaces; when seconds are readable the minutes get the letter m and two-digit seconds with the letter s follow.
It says 1h52
